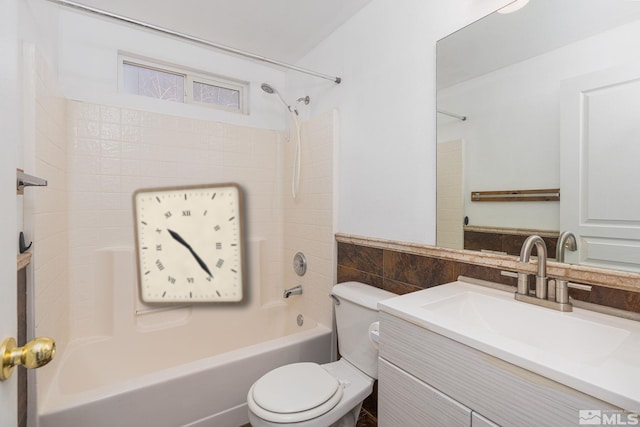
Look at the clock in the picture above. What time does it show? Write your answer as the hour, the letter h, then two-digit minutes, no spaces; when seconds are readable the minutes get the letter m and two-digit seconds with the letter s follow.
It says 10h24
